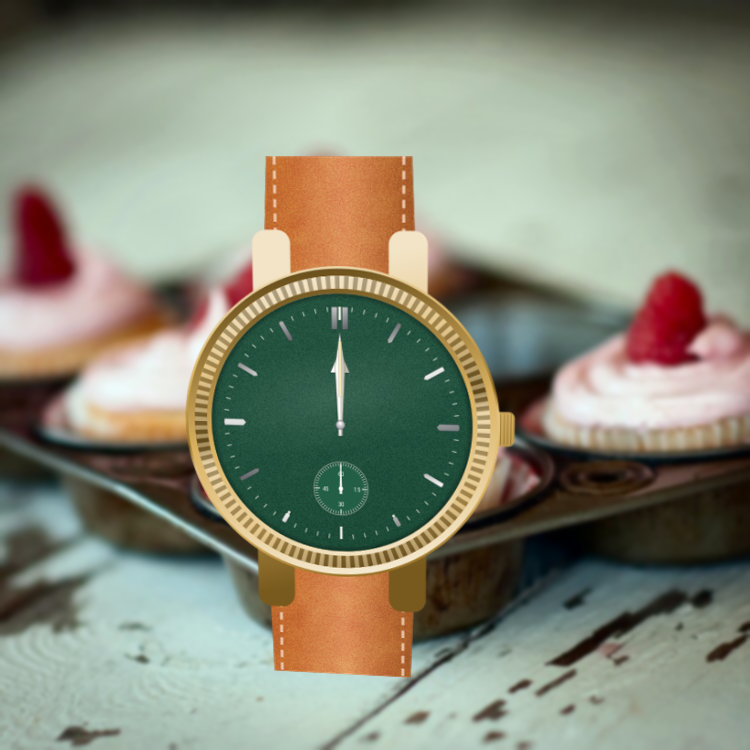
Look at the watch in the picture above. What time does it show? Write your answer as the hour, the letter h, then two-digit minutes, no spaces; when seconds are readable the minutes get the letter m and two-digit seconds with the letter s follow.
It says 12h00
